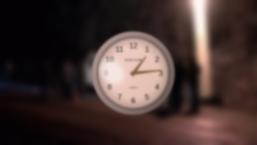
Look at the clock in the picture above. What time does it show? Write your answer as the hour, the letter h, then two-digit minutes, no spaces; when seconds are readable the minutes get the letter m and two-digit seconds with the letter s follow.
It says 1h14
